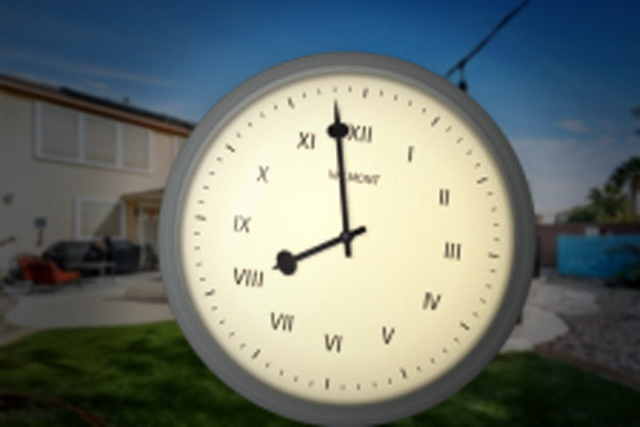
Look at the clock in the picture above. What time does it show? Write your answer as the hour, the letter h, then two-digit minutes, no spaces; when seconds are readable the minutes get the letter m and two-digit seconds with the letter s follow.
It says 7h58
